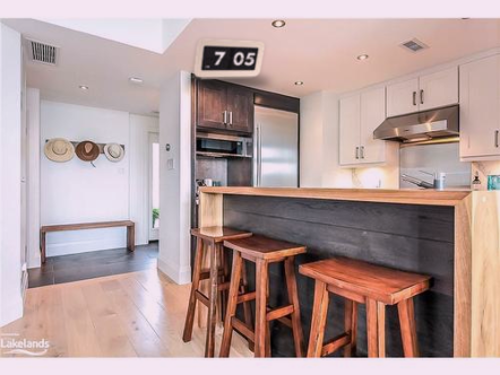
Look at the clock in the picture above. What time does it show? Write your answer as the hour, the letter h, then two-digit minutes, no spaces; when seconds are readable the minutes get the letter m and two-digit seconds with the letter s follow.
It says 7h05
